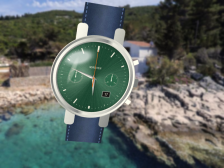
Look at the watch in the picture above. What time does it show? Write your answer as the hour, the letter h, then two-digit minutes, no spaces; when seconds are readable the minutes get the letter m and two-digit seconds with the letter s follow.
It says 5h48
